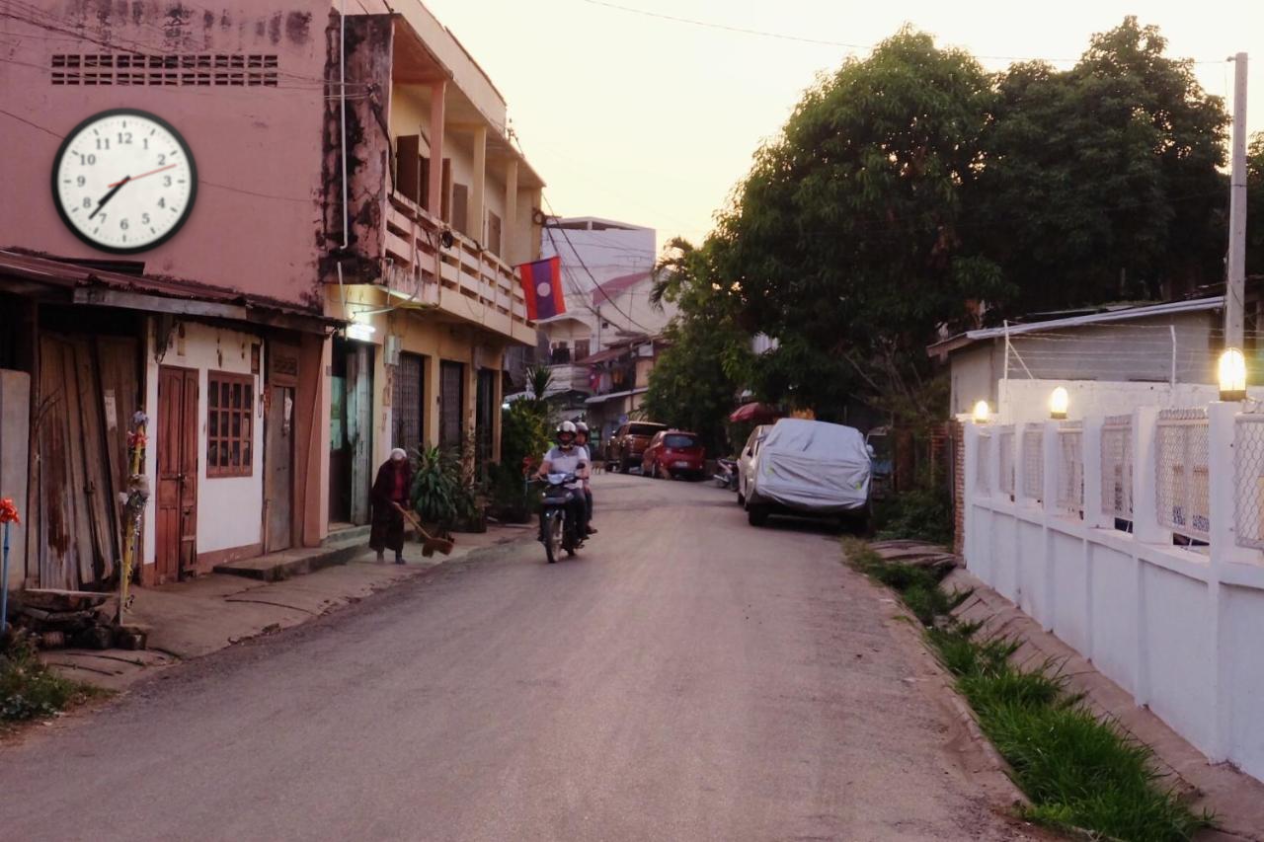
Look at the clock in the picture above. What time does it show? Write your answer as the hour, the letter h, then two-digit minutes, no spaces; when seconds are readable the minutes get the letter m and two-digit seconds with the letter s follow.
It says 7h37m12s
